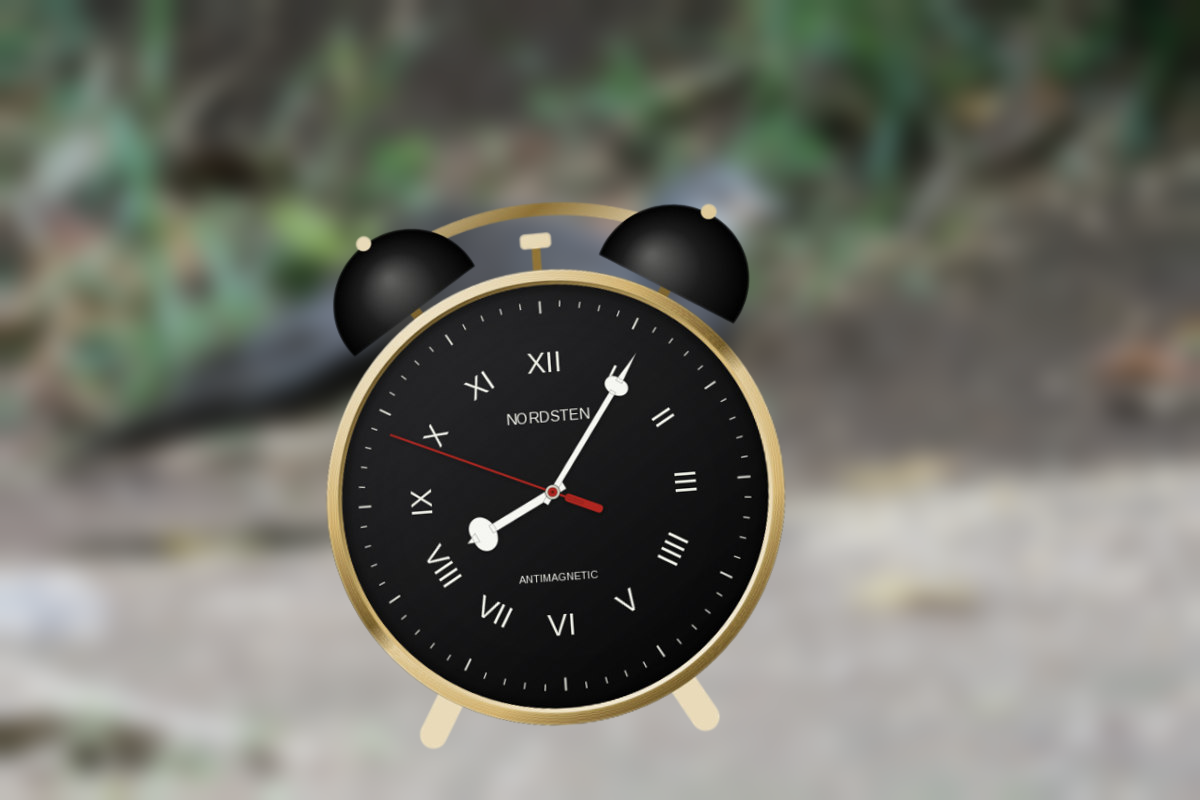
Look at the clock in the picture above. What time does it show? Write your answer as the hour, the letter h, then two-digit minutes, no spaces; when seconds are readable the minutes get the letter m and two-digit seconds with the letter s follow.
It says 8h05m49s
